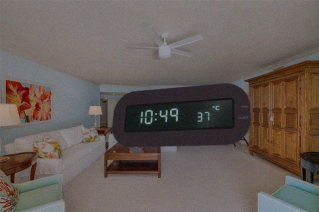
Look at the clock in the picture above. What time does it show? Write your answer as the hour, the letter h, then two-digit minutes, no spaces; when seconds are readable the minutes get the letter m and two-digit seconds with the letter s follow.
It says 10h49
